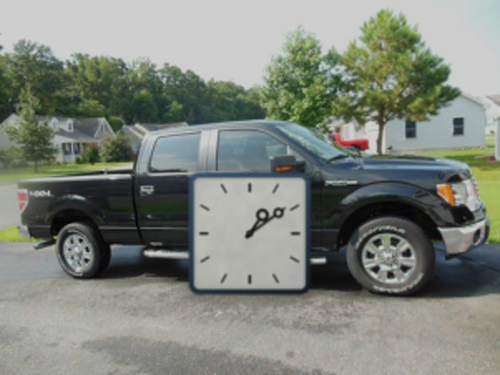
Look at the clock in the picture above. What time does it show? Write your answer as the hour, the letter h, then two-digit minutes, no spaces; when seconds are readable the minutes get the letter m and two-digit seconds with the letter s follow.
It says 1h09
